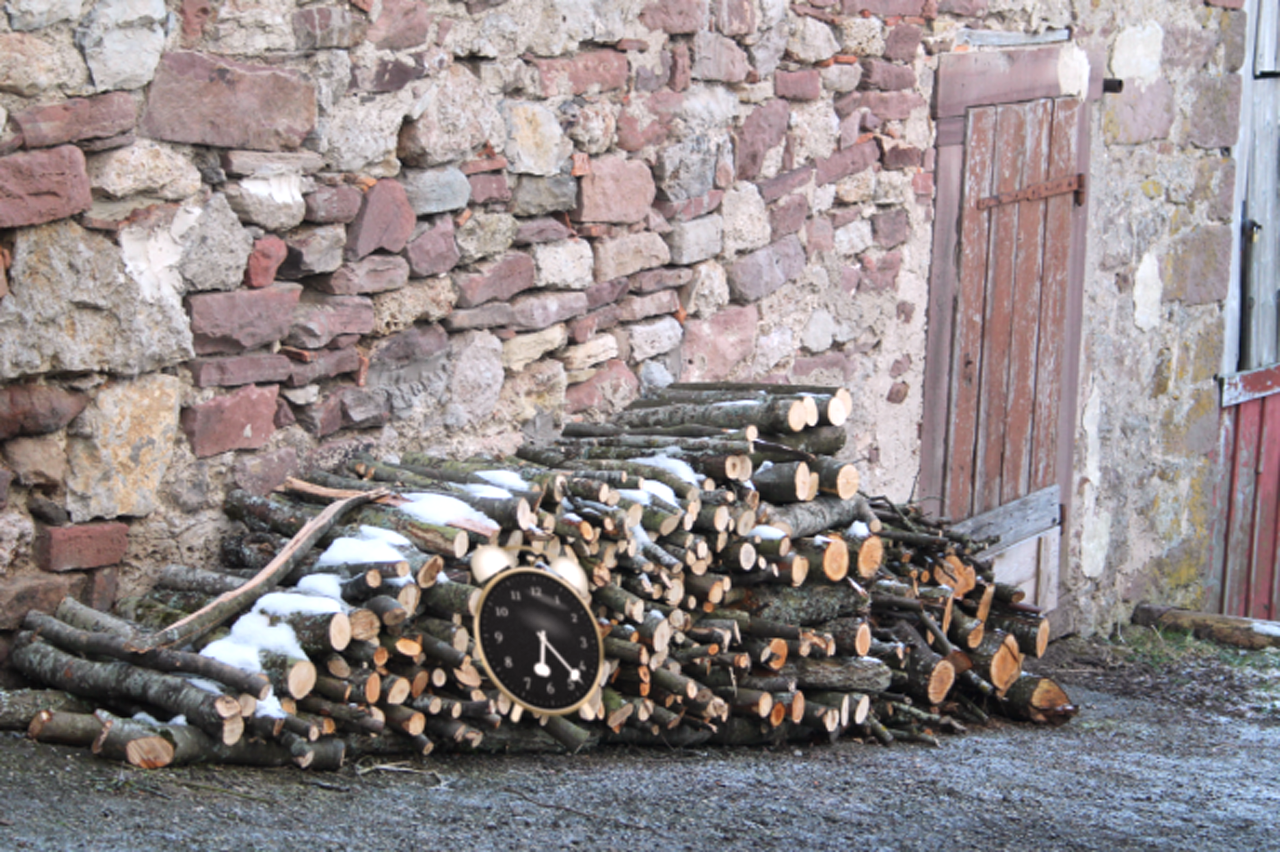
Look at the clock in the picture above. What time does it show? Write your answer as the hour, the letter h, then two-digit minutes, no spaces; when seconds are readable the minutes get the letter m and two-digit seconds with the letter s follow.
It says 6h23
